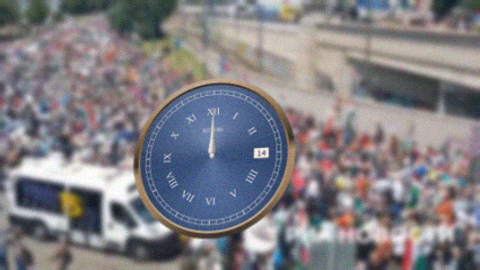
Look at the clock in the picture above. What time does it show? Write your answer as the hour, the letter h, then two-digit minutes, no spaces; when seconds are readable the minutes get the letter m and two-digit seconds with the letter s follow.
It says 12h00
